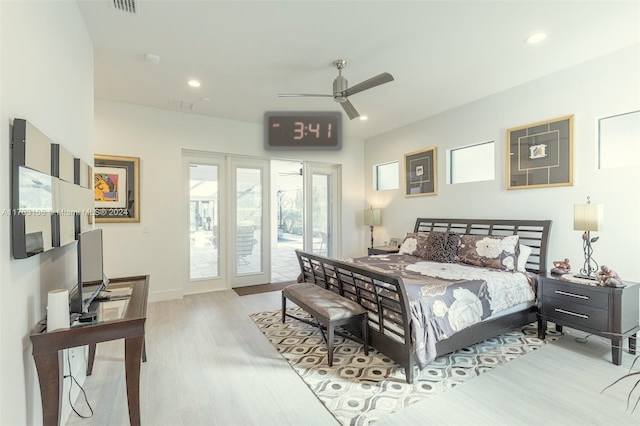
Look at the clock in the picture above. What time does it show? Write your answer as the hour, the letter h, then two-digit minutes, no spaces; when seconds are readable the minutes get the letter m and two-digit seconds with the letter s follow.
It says 3h41
